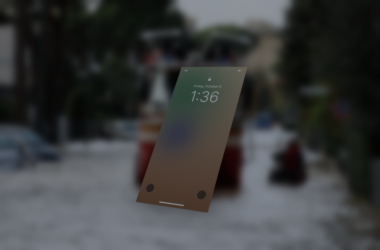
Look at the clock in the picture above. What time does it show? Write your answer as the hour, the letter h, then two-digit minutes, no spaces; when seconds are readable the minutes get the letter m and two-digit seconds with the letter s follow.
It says 1h36
